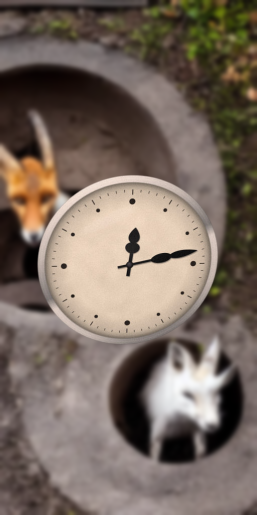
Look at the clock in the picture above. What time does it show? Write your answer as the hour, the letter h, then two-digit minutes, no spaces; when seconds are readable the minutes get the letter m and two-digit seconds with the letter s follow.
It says 12h13
